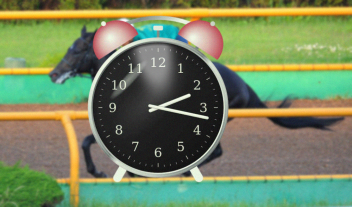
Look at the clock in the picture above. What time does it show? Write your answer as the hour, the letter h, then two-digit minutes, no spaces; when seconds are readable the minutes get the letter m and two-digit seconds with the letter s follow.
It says 2h17
